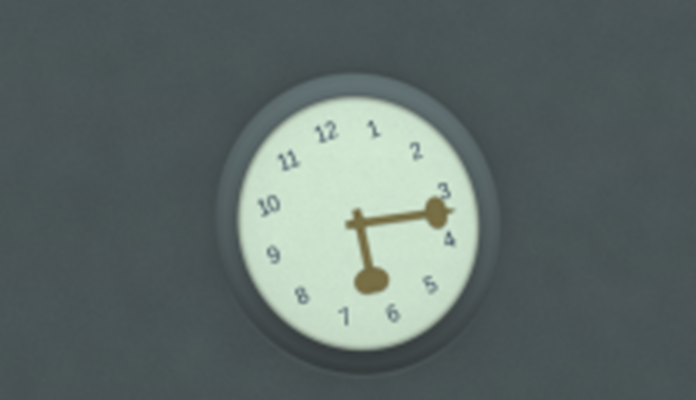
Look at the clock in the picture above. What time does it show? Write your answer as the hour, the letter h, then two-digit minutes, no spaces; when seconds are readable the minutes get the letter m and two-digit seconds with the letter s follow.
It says 6h17
